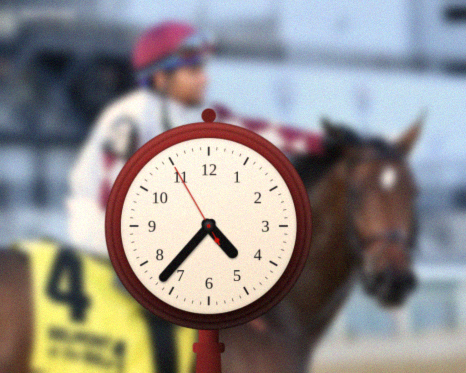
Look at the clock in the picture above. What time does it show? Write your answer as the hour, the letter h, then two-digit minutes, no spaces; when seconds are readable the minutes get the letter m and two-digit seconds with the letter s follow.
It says 4h36m55s
